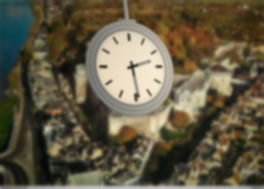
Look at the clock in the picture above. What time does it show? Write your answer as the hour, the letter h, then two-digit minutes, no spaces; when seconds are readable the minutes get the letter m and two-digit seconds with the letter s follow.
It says 2h29
